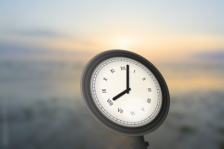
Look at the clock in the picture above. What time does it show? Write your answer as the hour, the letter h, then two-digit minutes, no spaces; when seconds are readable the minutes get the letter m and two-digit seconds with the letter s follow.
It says 8h02
